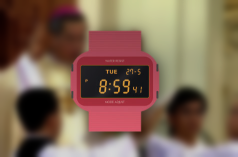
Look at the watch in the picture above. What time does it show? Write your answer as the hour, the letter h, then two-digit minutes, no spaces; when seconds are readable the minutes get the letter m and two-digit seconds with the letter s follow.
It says 8h59m41s
